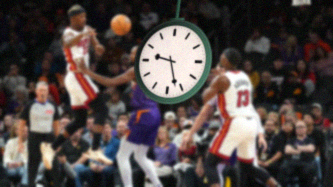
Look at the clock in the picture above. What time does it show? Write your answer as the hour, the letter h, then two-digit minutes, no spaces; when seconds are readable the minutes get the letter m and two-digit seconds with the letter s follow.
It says 9h27
